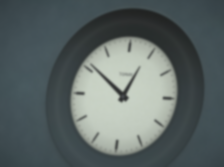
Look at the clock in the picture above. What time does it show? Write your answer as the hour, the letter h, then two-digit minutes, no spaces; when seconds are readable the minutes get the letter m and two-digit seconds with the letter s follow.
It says 12h51
